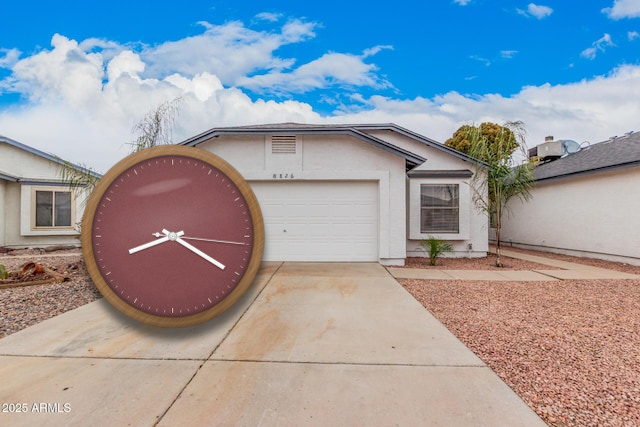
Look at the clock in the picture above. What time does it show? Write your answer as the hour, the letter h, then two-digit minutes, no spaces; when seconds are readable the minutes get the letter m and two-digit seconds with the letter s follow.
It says 8h20m16s
